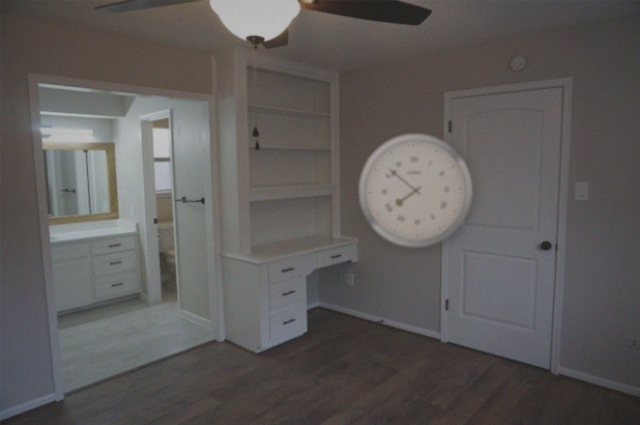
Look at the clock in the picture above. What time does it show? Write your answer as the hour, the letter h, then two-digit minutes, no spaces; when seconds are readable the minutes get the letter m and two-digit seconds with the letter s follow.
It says 7h52
